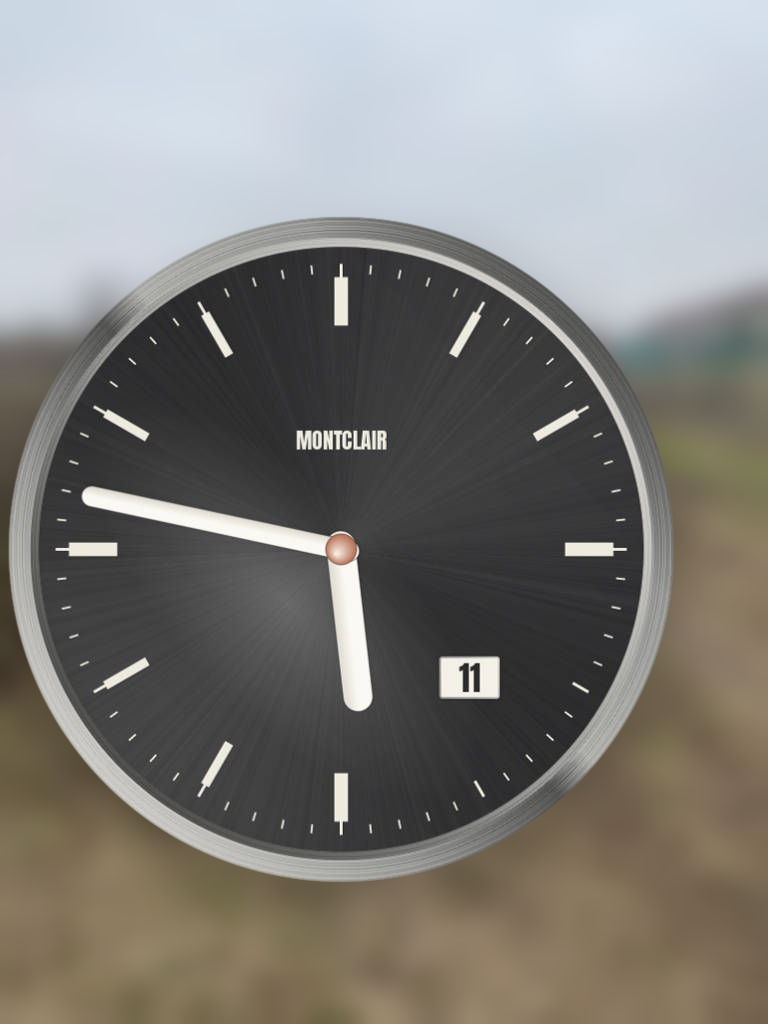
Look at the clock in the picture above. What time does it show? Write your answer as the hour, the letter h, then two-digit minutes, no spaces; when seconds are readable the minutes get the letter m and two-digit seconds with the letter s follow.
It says 5h47
